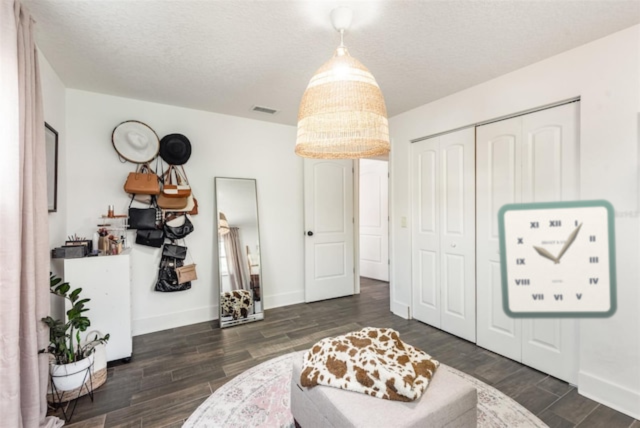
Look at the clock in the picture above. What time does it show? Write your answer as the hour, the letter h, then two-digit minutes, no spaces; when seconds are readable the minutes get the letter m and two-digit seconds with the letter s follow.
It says 10h06
